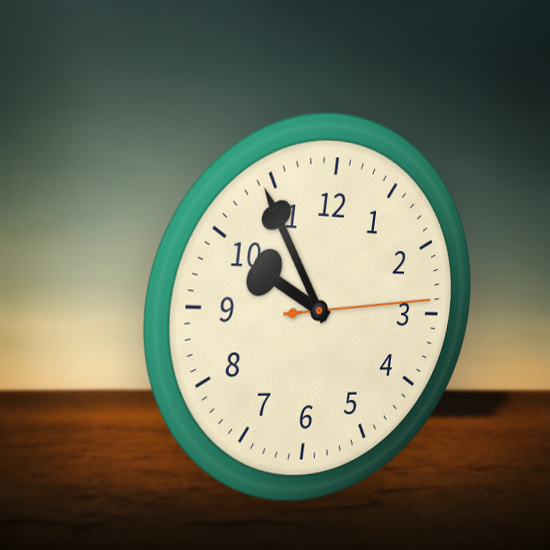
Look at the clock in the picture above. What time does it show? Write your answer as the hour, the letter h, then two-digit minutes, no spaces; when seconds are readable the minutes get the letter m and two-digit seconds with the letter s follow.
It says 9h54m14s
